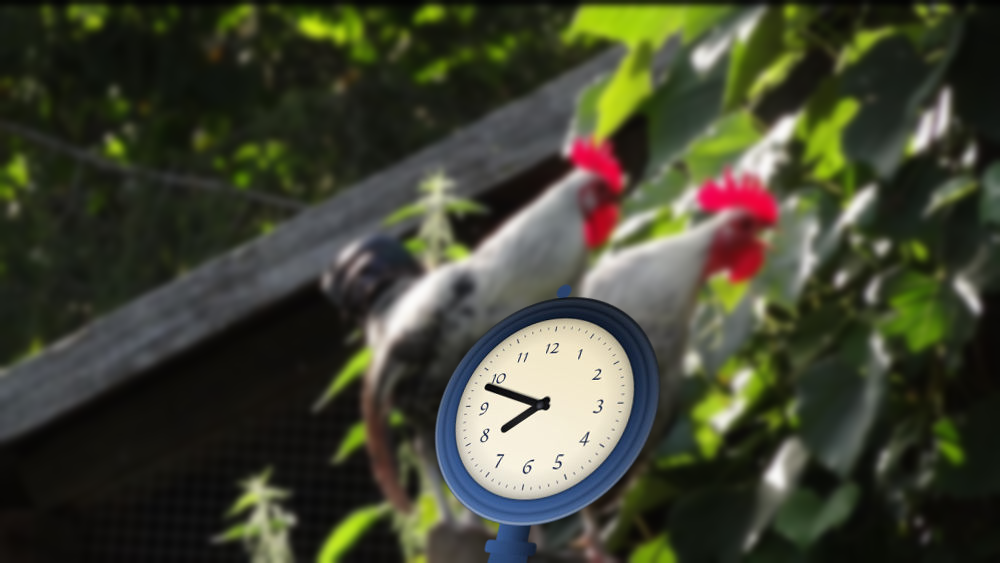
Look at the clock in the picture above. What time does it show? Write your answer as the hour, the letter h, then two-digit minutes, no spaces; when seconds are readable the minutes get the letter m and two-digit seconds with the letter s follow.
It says 7h48
